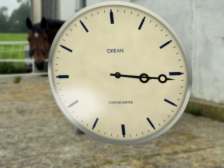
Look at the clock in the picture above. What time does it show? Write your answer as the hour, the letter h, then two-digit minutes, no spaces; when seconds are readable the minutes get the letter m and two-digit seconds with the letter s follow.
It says 3h16
